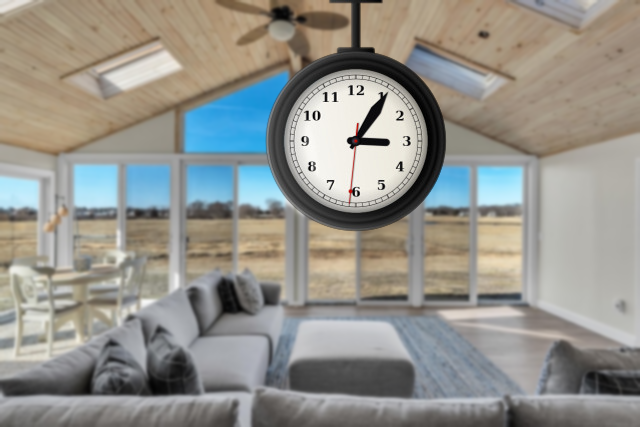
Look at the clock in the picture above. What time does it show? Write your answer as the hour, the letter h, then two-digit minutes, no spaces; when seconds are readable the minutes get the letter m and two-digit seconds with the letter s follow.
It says 3h05m31s
